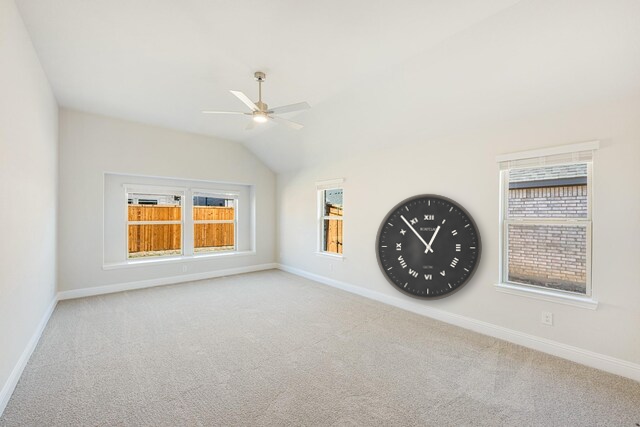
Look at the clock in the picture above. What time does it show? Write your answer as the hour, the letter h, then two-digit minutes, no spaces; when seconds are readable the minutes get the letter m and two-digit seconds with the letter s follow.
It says 12h53
